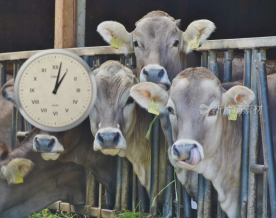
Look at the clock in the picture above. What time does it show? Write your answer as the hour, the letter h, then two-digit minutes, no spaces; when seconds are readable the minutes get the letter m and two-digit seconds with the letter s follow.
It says 1h02
